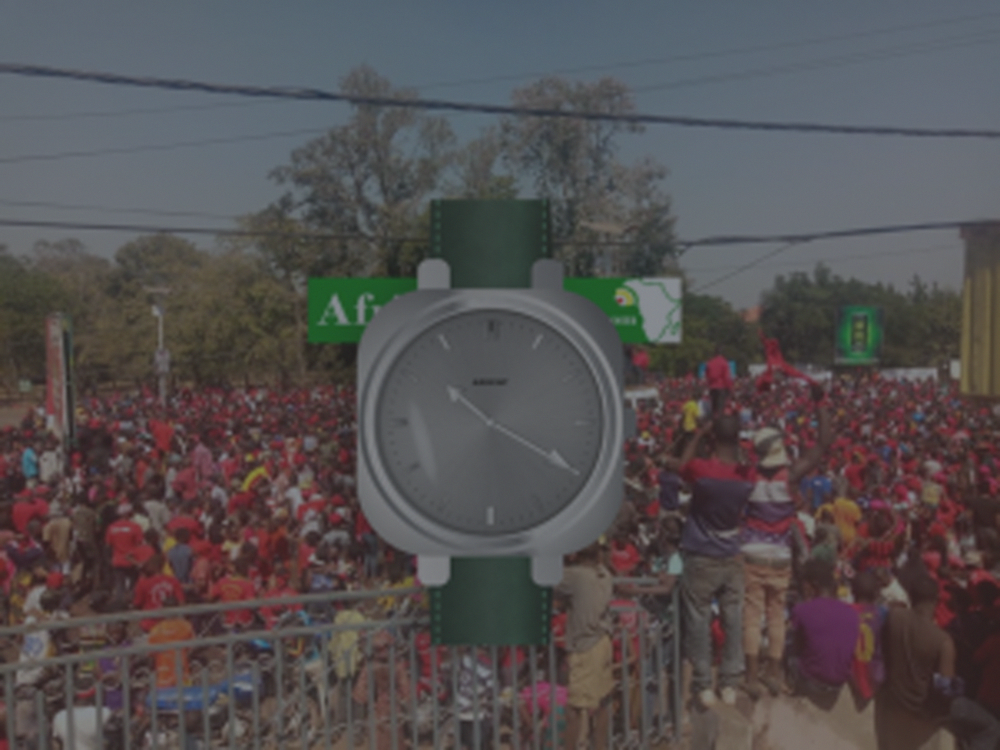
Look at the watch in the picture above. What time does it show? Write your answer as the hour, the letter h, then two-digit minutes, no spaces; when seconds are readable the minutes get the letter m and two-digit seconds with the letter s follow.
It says 10h20
